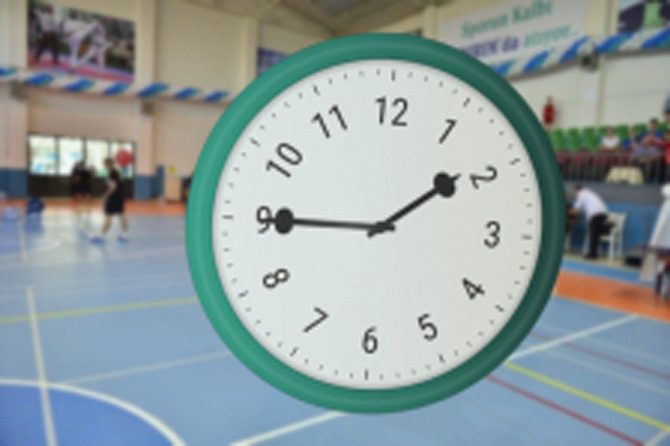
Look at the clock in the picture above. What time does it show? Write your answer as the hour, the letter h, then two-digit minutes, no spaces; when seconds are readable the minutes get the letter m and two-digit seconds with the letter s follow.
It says 1h45
